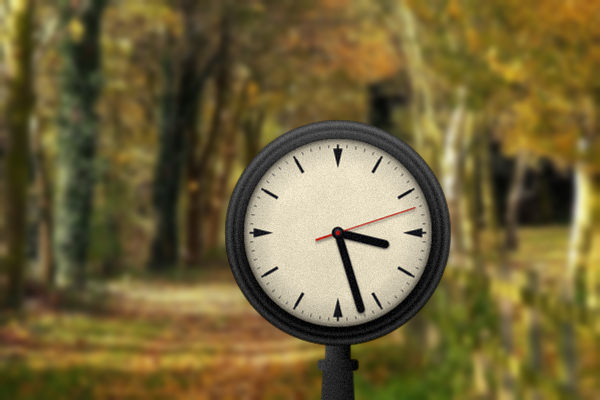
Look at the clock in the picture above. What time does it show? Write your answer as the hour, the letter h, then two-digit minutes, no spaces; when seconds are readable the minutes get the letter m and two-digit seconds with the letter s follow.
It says 3h27m12s
